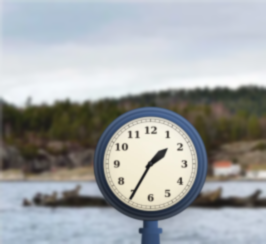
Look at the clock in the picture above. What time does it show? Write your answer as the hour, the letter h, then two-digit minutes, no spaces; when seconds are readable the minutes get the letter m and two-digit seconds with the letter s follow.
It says 1h35
